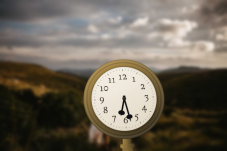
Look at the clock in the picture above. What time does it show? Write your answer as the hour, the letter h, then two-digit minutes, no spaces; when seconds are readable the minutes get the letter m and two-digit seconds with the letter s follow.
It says 6h28
